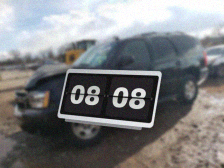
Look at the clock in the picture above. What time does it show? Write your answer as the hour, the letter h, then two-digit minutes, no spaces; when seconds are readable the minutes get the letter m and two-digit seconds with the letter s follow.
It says 8h08
